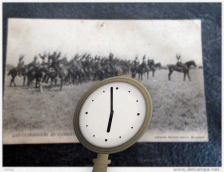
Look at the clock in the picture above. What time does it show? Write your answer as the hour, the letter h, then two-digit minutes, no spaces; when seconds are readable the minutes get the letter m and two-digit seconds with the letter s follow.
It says 5h58
